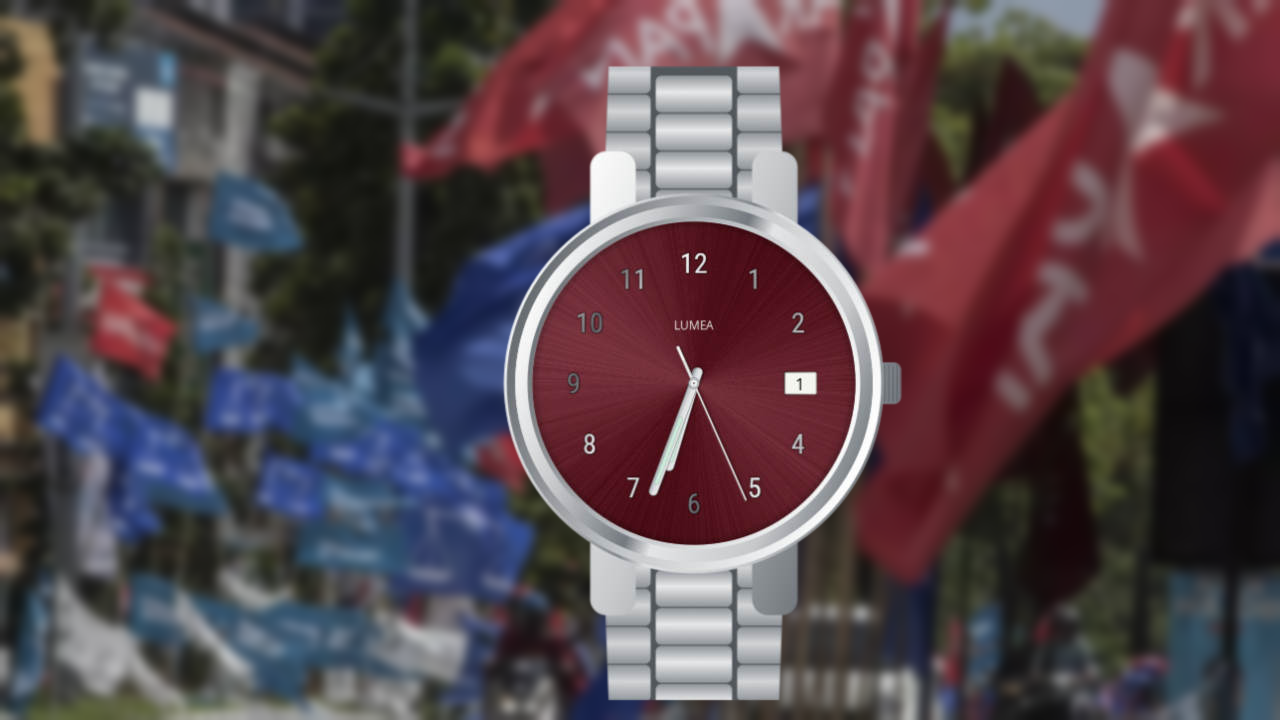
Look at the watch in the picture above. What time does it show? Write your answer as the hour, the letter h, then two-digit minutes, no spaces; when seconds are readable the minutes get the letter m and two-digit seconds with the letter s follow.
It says 6h33m26s
